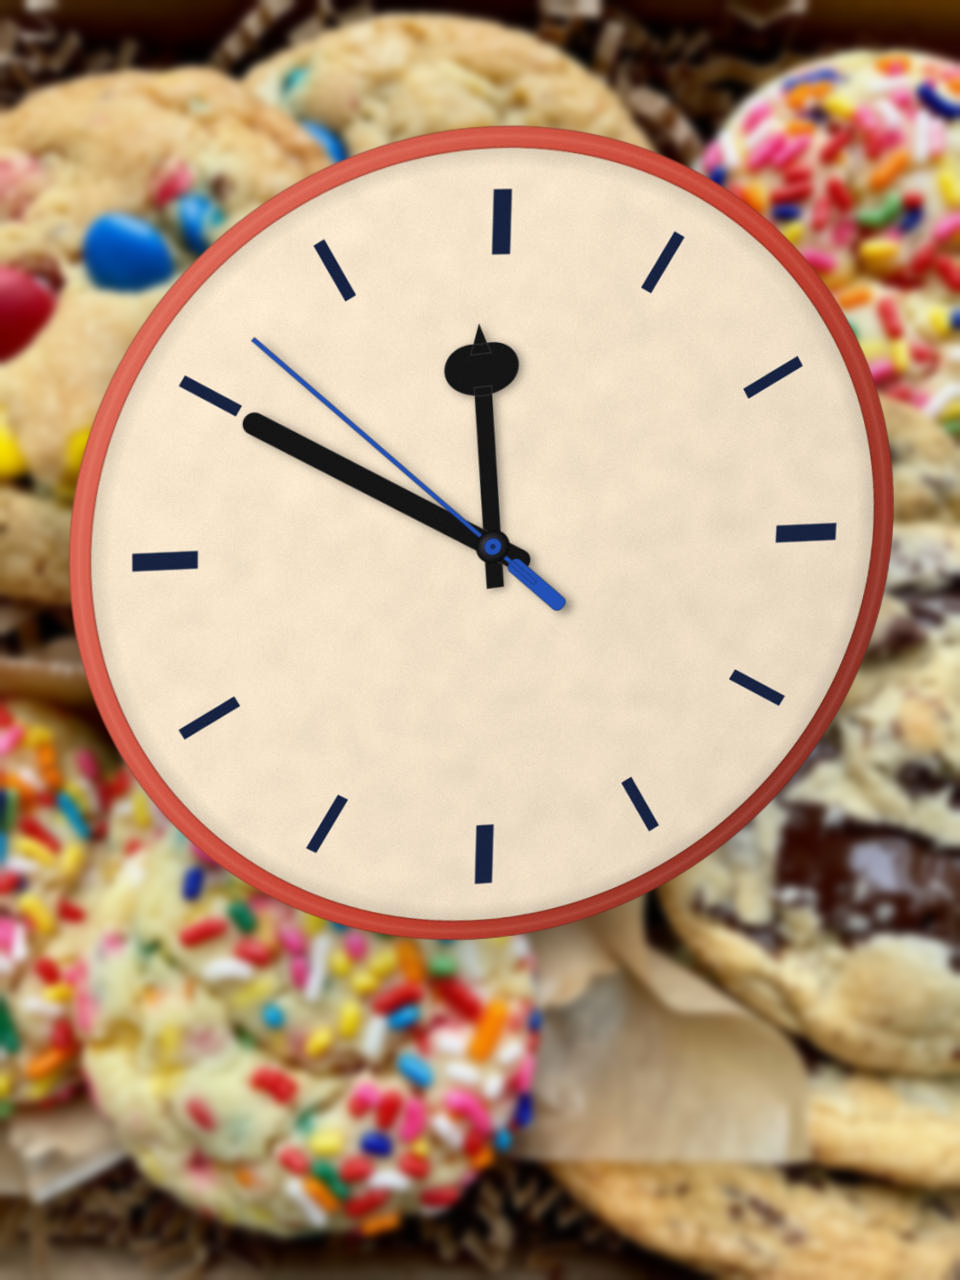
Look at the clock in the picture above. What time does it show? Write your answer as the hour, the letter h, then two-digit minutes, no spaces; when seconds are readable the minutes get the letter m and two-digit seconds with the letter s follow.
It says 11h49m52s
